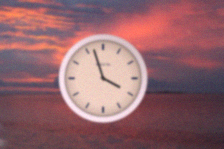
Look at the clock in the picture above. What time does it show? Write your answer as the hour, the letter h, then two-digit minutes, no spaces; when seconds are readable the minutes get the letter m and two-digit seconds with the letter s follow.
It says 3h57
